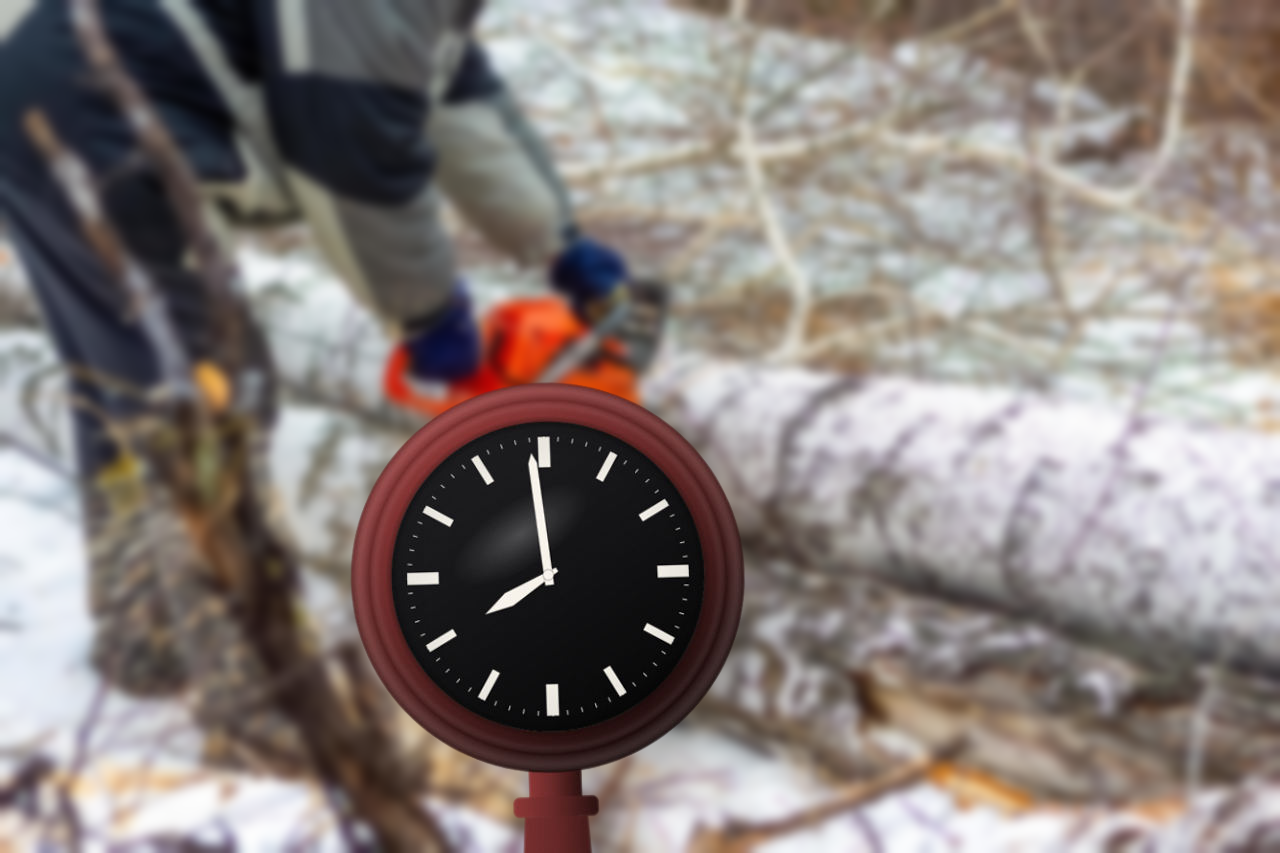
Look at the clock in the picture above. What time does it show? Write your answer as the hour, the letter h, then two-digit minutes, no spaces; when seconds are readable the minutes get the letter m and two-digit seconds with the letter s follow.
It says 7h59
